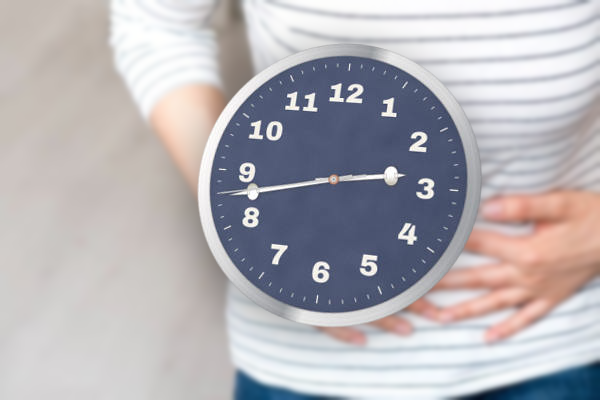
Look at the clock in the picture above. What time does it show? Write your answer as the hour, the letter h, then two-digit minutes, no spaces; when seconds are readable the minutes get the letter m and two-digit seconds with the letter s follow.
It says 2h42m43s
